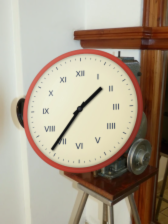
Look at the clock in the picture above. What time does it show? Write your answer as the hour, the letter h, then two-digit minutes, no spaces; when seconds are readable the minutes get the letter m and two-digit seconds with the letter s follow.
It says 1h36
